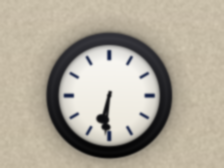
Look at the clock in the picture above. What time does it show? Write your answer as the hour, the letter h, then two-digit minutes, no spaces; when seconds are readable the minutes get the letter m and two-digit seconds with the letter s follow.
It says 6h31
